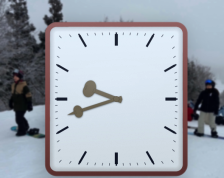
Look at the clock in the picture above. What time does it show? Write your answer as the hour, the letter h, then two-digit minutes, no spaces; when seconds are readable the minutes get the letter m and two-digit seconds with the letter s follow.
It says 9h42
